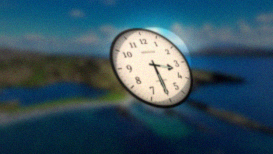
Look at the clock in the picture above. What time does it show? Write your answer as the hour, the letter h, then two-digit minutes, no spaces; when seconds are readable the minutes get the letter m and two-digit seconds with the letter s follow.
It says 3h30
